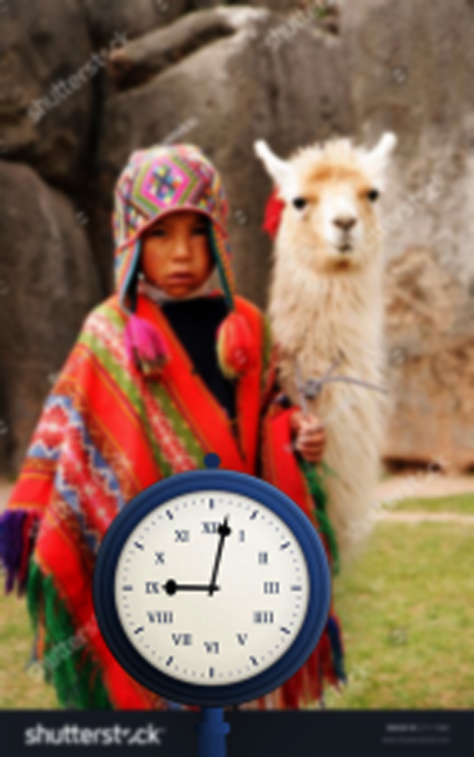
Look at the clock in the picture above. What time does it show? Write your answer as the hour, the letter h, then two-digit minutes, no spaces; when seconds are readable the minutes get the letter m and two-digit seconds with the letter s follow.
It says 9h02
